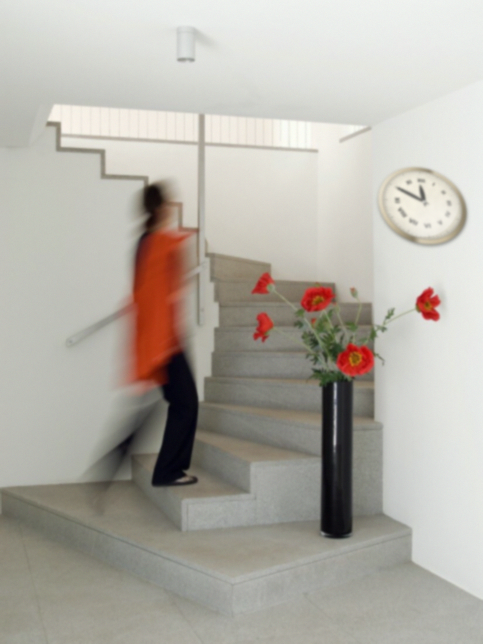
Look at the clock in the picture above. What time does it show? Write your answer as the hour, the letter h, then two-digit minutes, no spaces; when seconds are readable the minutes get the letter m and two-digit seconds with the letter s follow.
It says 11h50
